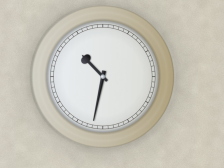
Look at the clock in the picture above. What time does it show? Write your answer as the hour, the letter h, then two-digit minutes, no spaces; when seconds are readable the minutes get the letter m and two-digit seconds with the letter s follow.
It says 10h32
